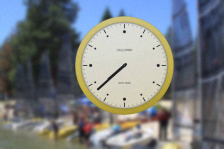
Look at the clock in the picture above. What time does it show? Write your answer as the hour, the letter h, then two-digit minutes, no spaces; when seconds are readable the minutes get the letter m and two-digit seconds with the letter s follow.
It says 7h38
